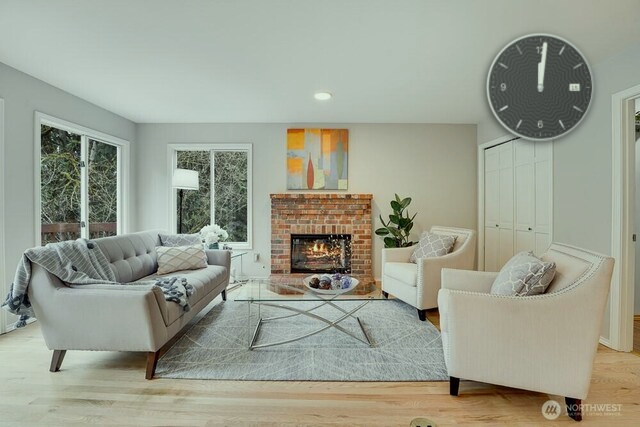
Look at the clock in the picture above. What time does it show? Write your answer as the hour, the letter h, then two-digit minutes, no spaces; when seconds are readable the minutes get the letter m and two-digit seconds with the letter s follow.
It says 12h01
